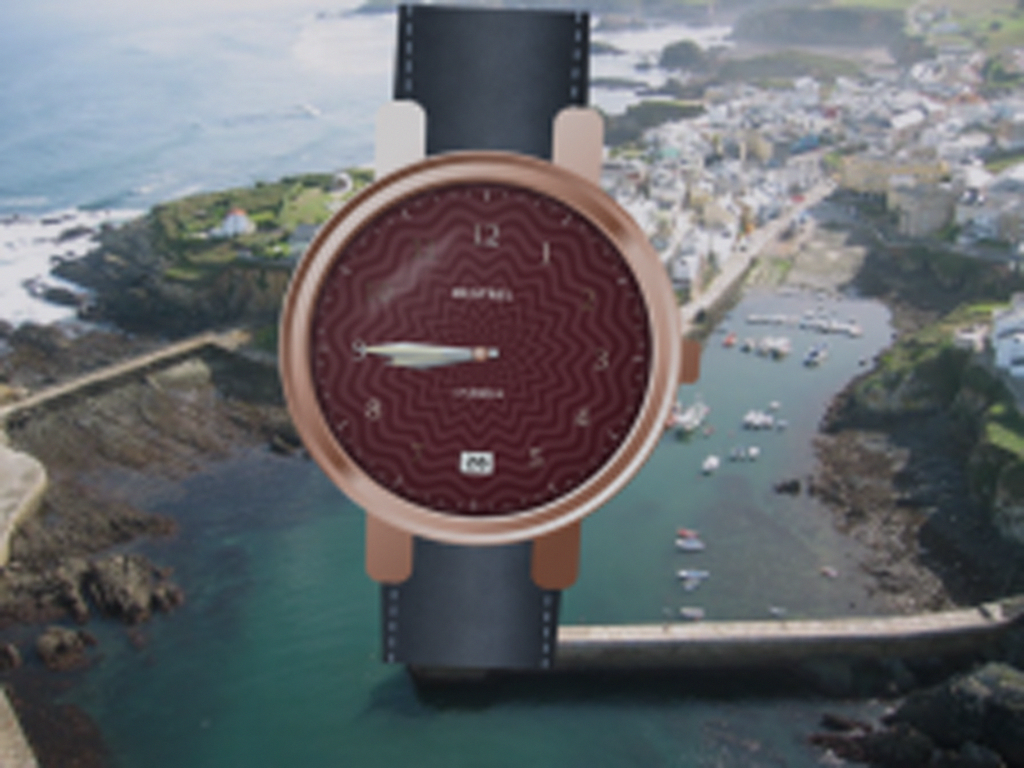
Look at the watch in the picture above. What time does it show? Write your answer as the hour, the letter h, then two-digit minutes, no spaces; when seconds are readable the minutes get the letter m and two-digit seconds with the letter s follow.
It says 8h45
